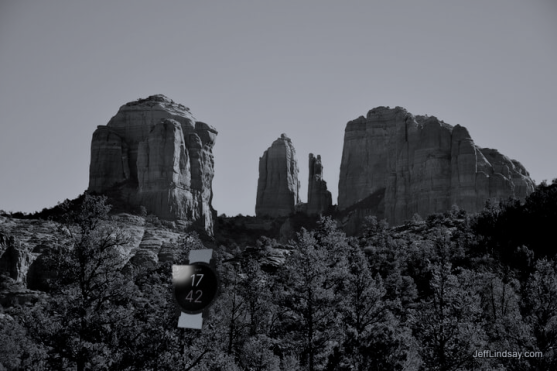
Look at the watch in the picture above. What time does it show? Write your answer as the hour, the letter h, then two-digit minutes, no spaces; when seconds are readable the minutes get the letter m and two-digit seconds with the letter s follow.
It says 17h42
